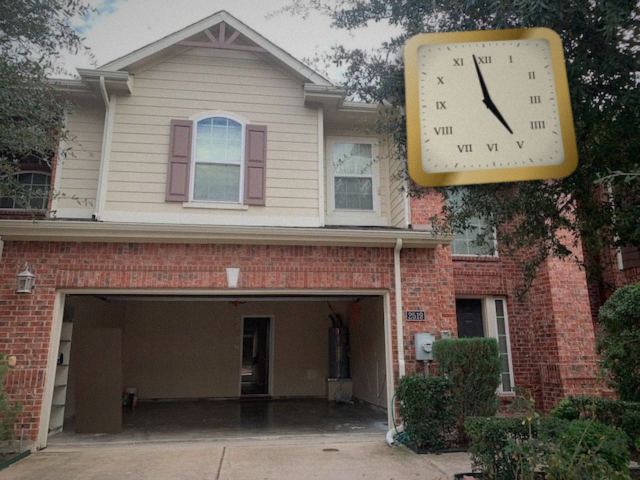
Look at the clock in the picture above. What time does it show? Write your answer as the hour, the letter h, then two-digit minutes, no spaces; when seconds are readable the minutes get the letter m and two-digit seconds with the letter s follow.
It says 4h58
